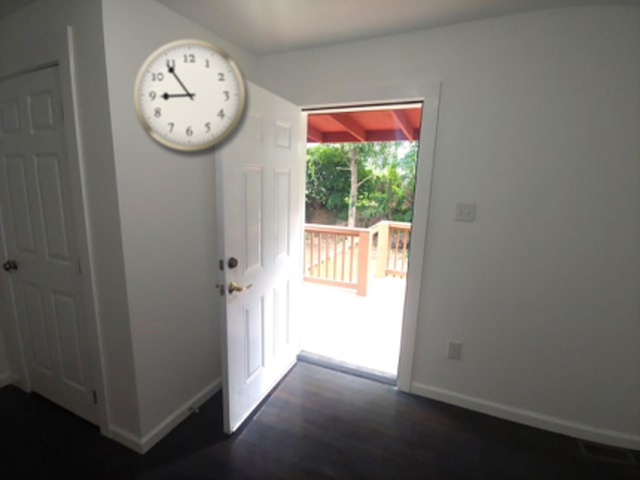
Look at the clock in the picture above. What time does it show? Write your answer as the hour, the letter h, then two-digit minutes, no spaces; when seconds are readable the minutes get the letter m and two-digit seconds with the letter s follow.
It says 8h54
